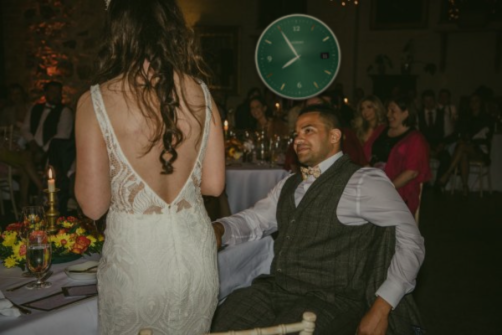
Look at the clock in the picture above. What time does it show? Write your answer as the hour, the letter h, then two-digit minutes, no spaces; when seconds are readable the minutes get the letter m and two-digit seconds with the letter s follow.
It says 7h55
